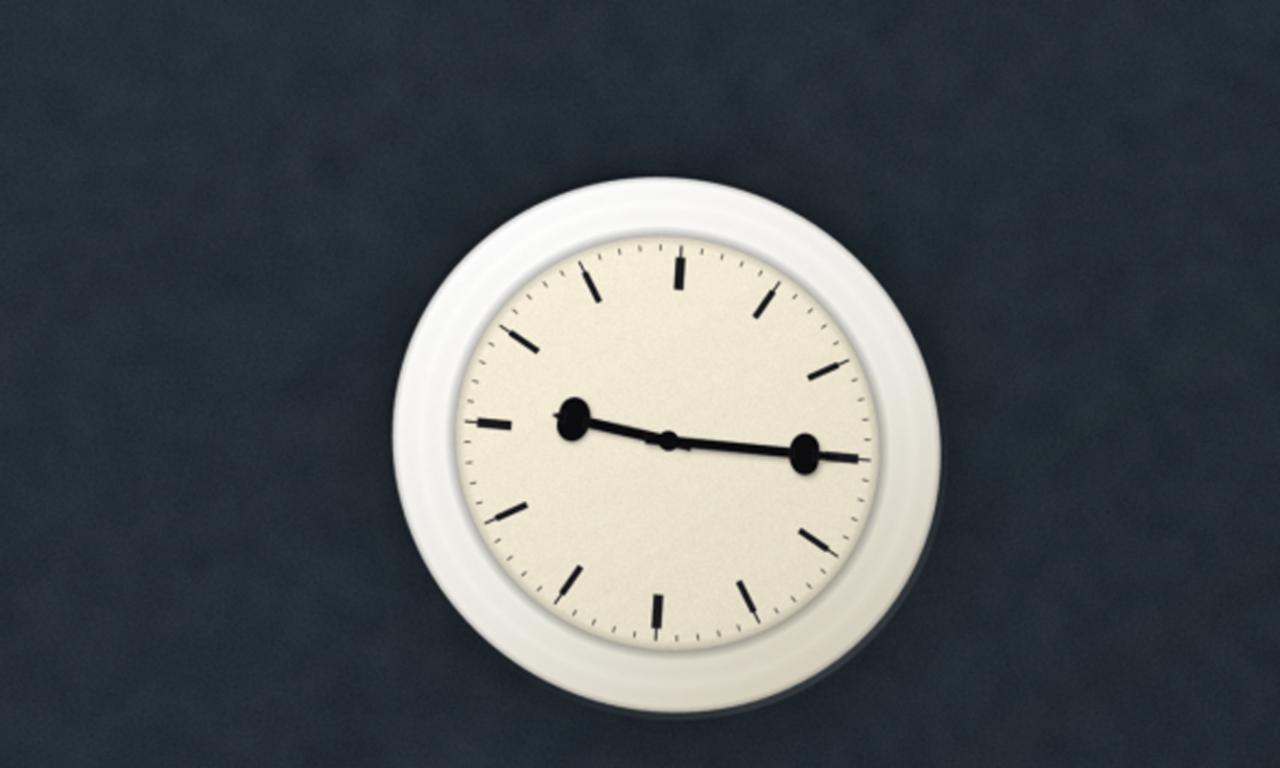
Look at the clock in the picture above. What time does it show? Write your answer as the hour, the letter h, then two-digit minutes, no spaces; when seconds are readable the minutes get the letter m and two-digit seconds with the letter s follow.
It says 9h15
